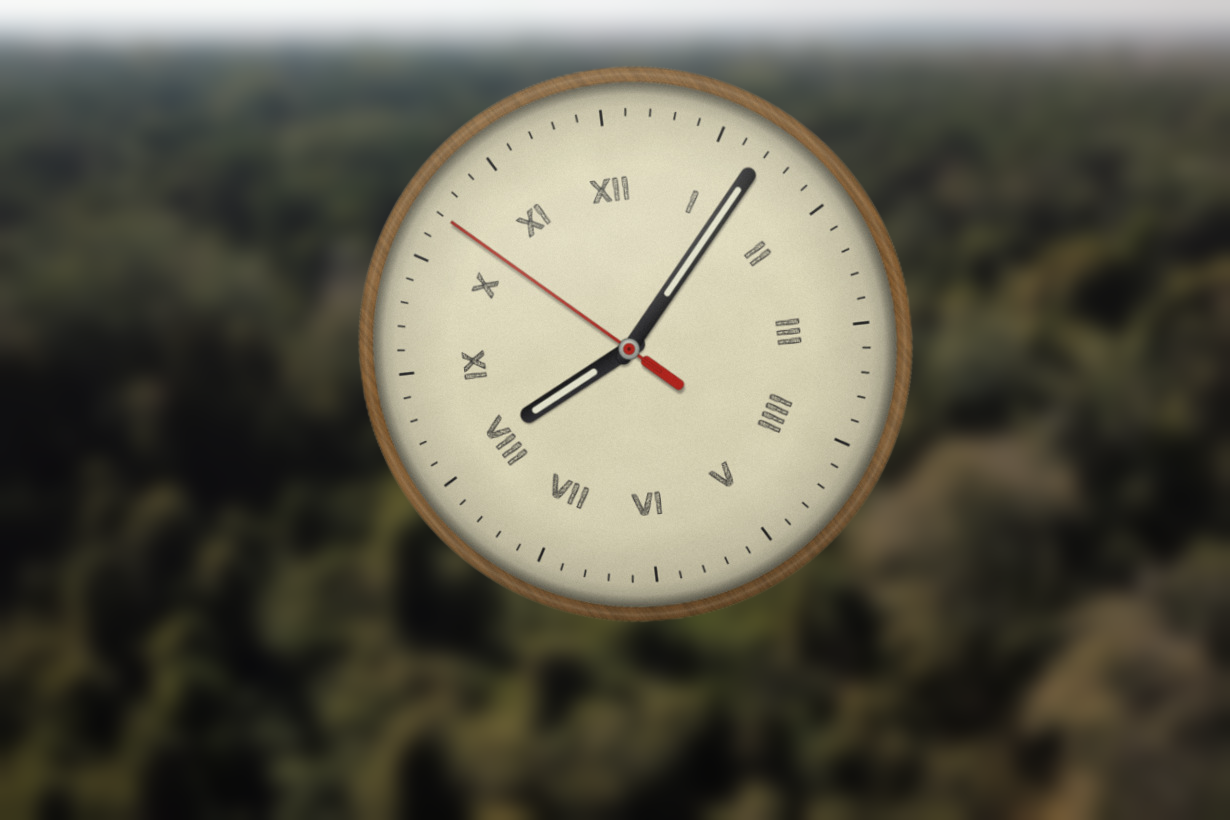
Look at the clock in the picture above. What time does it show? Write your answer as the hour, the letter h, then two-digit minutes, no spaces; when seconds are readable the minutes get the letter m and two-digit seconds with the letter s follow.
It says 8h06m52s
